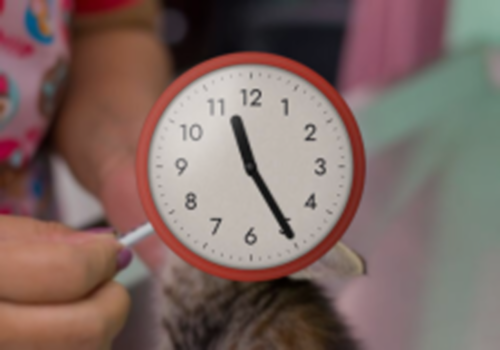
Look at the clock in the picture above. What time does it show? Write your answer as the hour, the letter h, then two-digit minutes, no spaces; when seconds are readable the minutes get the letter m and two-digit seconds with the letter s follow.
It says 11h25
